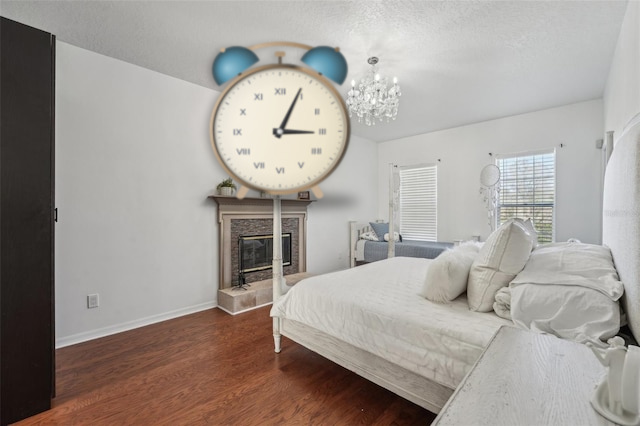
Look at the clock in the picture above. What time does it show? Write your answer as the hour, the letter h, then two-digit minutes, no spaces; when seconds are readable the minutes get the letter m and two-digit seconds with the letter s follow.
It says 3h04
